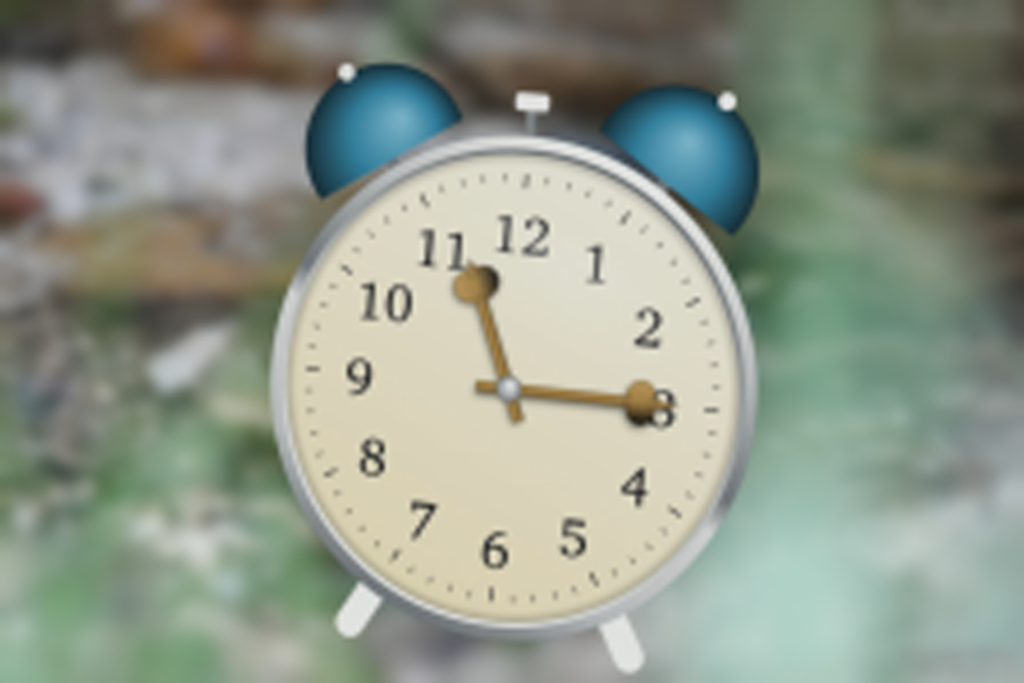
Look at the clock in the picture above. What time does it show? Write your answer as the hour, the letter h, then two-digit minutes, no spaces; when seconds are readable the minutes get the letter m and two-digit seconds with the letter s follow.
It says 11h15
